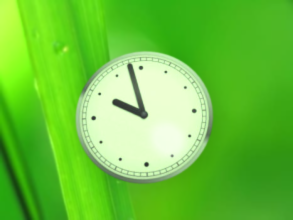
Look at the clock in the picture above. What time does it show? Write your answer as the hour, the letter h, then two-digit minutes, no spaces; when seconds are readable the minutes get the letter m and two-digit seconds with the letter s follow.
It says 9h58
